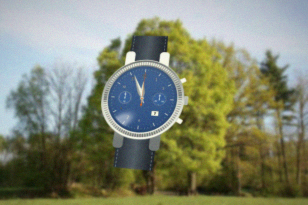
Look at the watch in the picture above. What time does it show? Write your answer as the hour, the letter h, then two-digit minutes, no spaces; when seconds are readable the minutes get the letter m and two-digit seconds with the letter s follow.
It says 11h56
